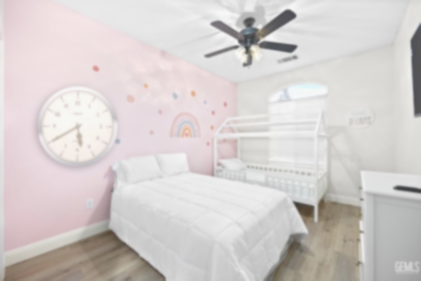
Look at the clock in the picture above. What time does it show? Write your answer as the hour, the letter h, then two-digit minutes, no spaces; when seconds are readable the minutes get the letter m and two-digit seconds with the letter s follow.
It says 5h40
